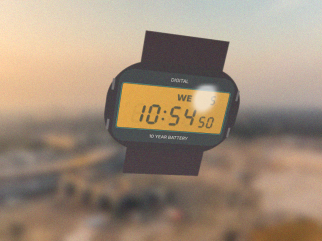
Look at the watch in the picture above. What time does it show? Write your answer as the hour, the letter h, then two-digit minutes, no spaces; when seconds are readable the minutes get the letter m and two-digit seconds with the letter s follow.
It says 10h54m50s
